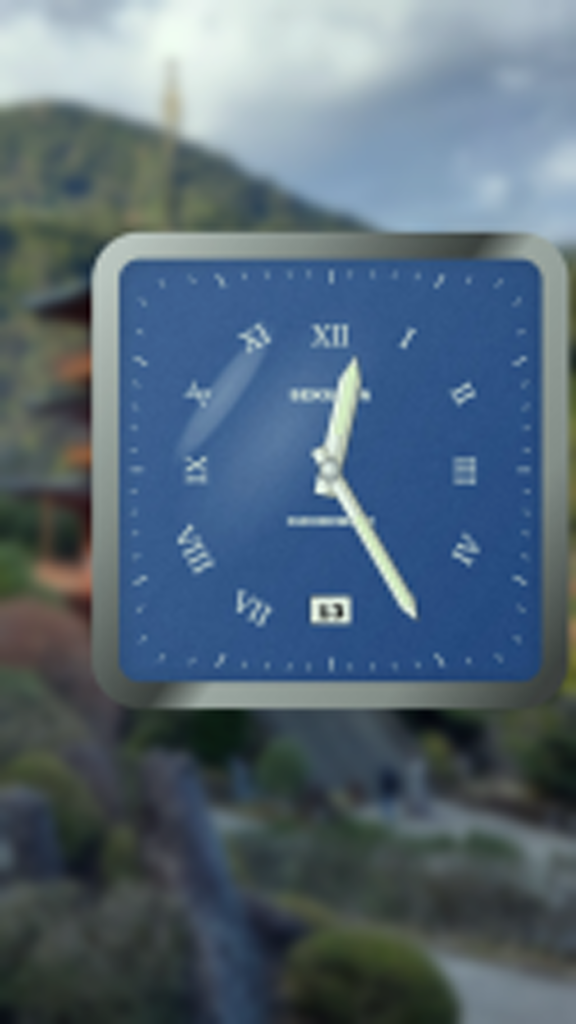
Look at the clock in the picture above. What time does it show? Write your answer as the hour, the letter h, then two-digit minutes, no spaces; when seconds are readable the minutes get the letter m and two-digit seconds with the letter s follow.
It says 12h25
